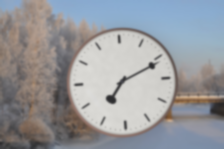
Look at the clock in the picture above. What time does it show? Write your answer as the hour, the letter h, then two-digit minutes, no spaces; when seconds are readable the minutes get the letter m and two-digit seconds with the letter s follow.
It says 7h11
